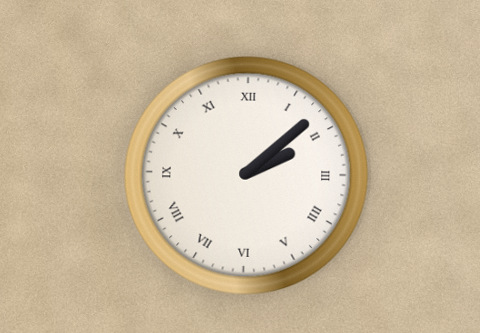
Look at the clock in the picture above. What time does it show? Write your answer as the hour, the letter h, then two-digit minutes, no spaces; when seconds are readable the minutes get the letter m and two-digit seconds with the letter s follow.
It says 2h08
